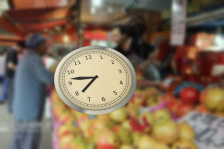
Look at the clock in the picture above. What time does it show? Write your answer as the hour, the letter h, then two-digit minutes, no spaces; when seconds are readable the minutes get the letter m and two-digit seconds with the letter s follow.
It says 7h47
